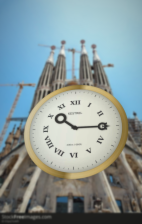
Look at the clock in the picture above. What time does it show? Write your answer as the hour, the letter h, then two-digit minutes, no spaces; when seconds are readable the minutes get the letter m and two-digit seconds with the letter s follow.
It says 10h15
